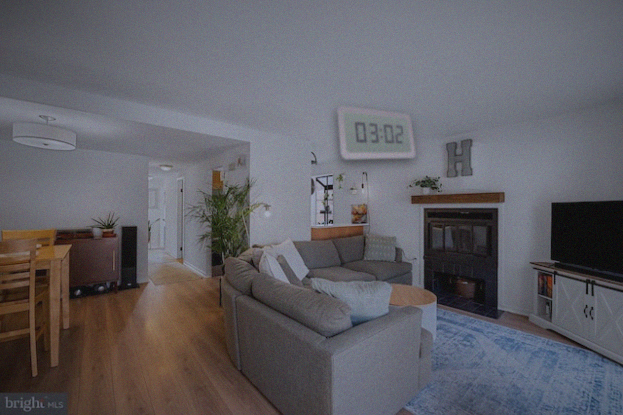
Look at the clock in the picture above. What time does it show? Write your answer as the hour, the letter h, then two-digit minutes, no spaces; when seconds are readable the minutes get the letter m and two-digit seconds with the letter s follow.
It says 3h02
